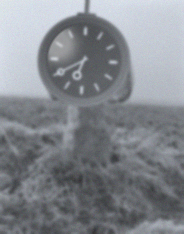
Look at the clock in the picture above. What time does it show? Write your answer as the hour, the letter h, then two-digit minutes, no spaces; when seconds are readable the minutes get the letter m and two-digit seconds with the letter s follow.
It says 6h40
